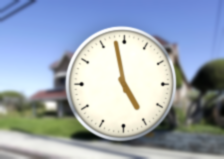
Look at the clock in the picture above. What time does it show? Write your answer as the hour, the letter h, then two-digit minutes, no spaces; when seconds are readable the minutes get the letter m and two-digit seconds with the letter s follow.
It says 4h58
